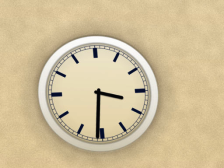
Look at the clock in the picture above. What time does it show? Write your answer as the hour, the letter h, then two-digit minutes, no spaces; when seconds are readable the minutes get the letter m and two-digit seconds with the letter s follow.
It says 3h31
